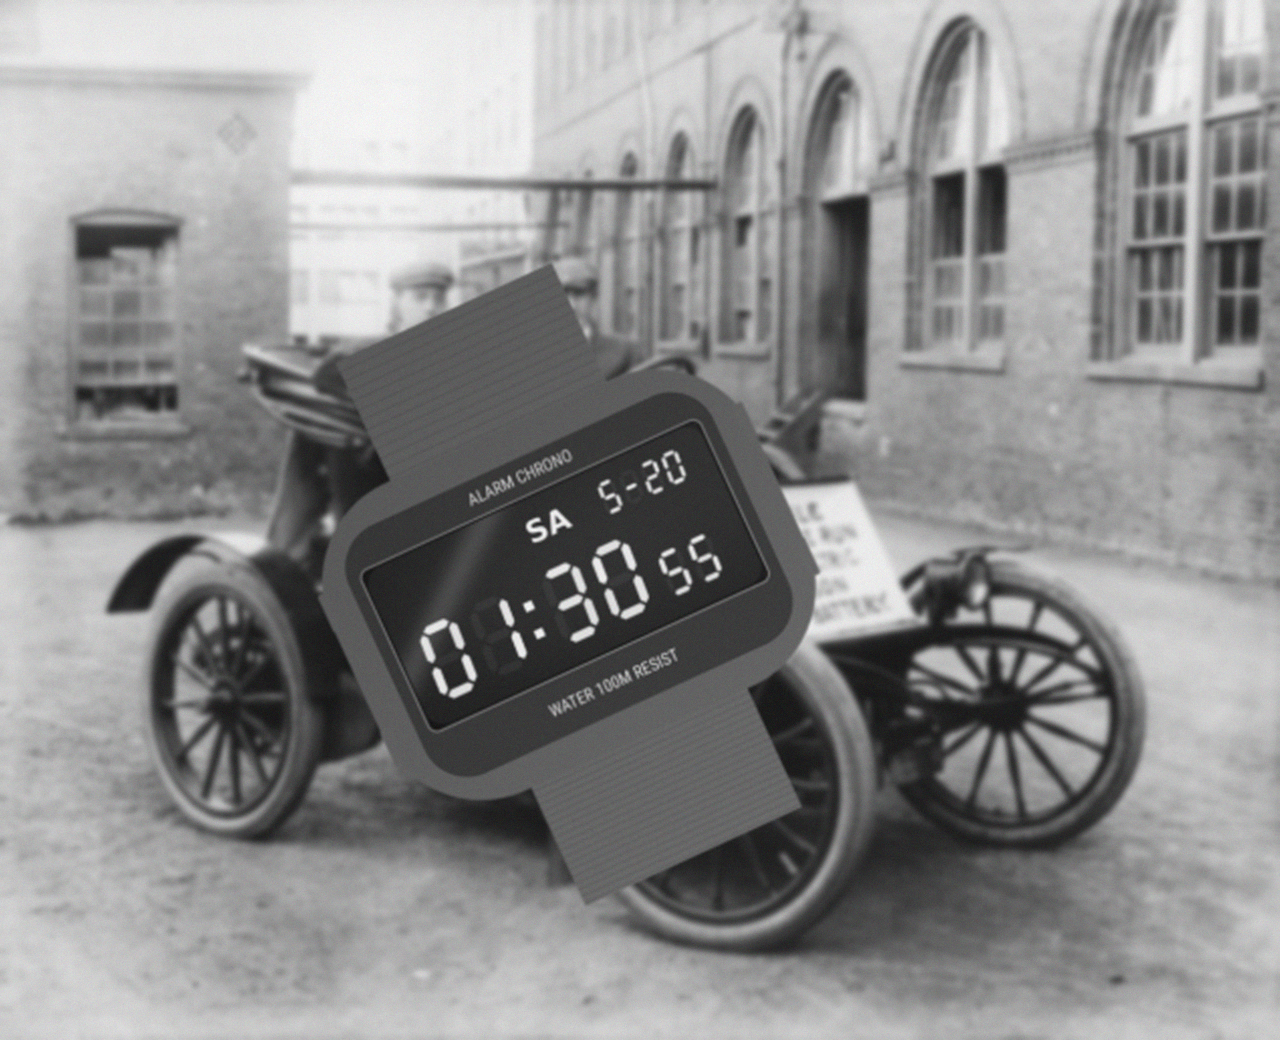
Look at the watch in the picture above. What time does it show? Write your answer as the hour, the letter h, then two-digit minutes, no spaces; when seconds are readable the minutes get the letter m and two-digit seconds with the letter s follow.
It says 1h30m55s
